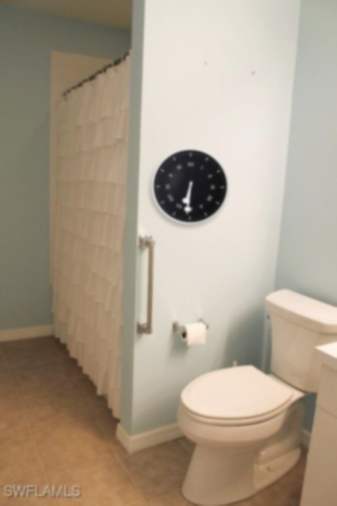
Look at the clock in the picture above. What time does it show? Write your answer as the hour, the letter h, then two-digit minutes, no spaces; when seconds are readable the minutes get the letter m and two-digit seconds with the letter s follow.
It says 6h31
